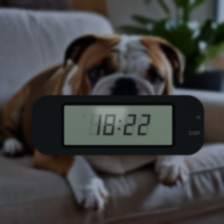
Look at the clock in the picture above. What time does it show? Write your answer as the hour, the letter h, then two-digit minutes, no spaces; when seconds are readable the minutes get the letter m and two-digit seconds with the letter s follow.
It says 18h22
